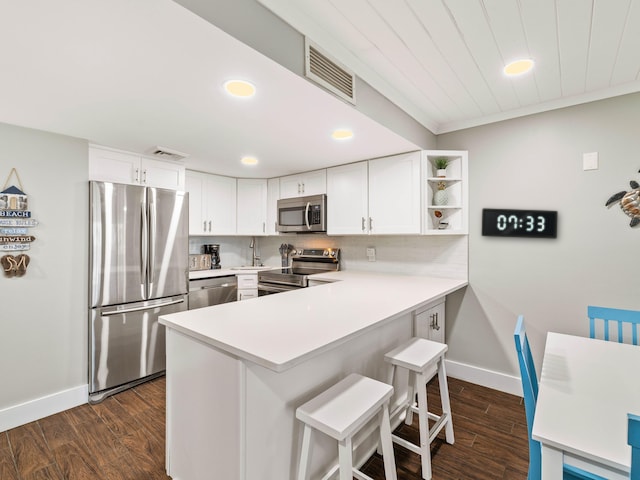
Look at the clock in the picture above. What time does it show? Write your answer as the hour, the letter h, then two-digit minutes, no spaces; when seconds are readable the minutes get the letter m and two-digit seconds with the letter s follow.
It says 7h33
